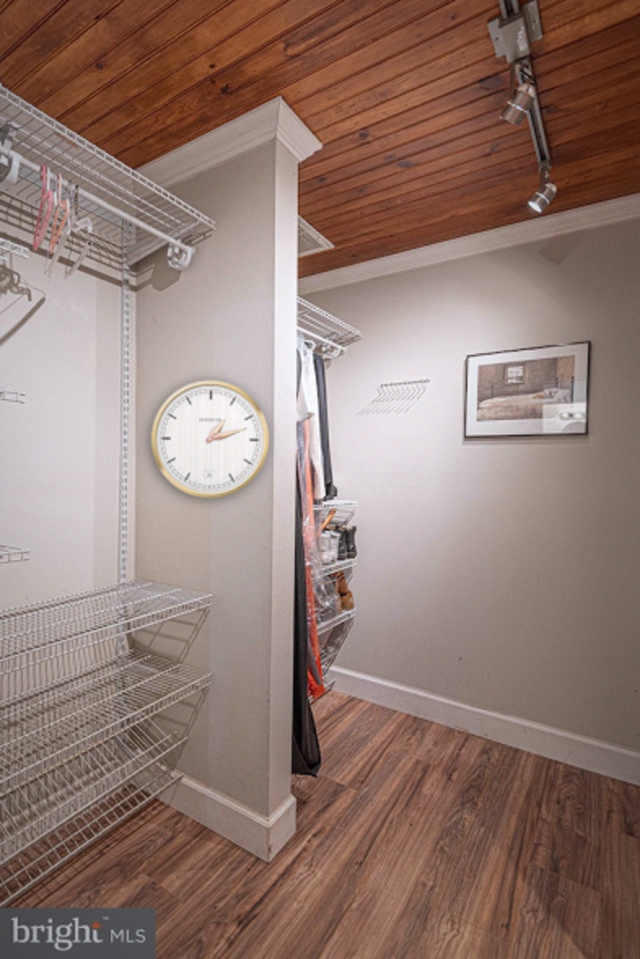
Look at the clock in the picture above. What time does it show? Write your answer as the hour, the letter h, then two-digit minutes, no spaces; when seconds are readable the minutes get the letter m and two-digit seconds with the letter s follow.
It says 1h12
